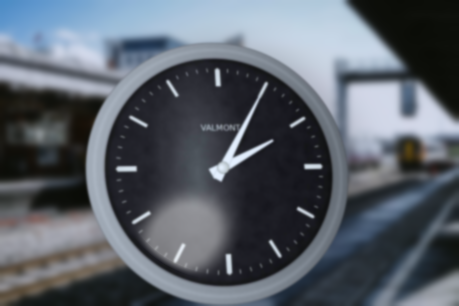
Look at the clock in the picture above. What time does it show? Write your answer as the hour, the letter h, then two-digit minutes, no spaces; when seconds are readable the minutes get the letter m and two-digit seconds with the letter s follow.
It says 2h05
